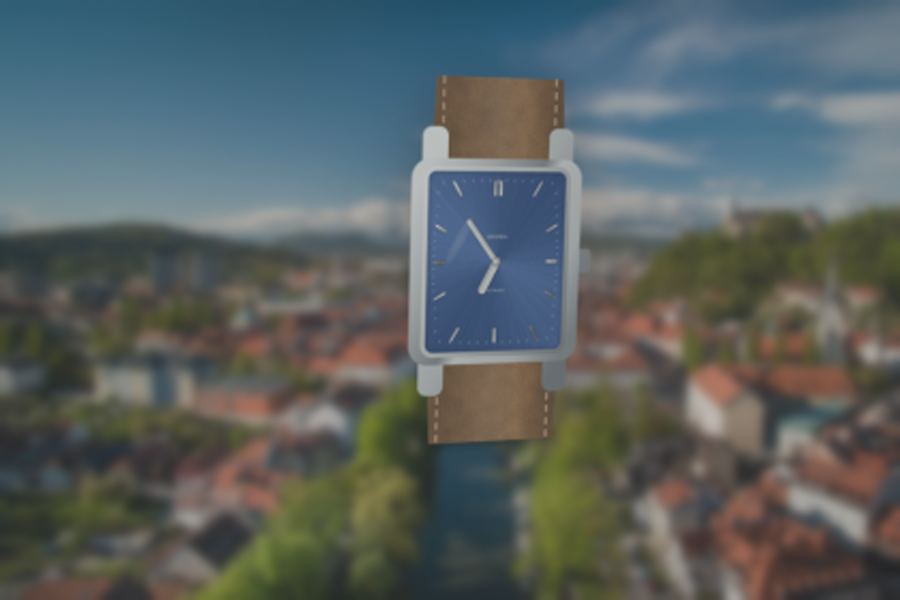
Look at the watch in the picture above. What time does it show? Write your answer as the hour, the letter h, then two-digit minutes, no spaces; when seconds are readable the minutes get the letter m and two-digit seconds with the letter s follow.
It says 6h54
